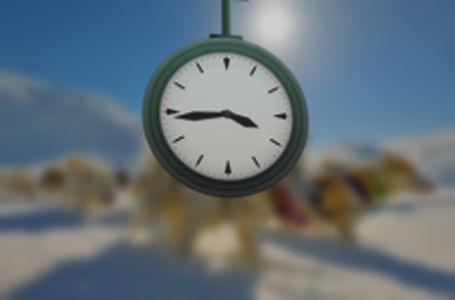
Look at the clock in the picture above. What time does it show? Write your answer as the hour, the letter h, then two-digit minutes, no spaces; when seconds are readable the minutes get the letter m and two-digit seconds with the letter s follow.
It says 3h44
